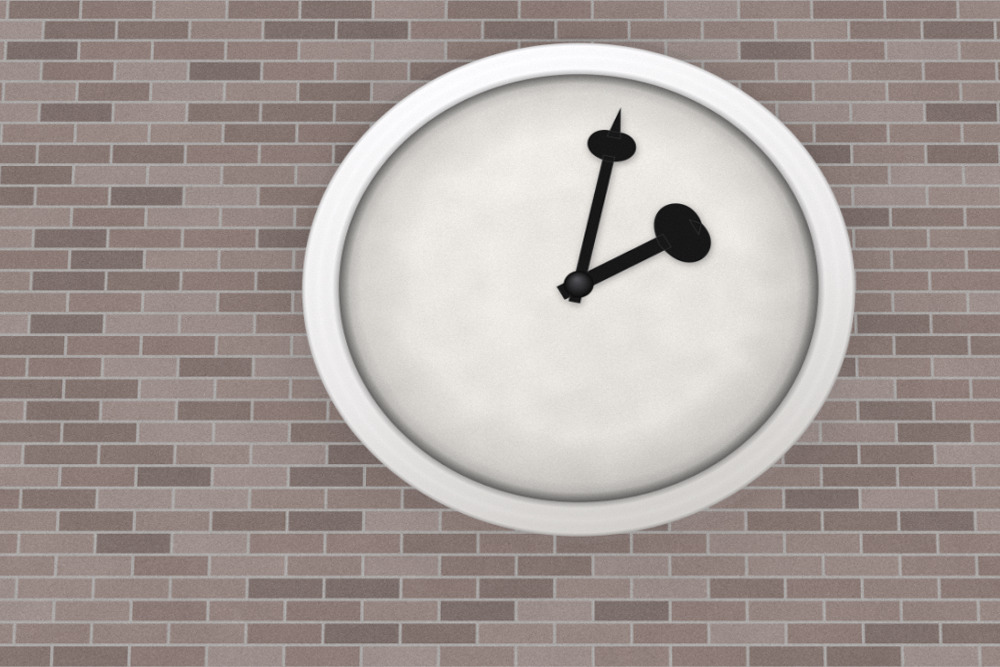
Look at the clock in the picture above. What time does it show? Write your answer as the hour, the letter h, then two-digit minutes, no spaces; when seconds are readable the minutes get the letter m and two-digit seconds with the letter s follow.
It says 2h02
